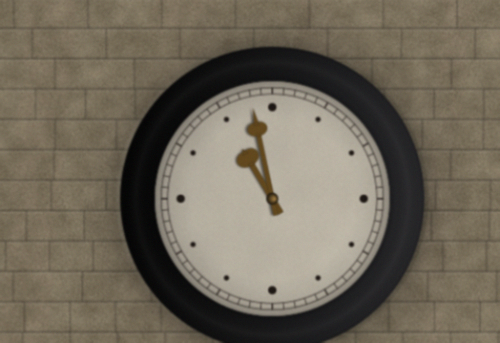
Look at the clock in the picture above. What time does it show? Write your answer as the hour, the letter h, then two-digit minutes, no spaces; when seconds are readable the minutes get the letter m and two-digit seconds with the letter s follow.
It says 10h58
